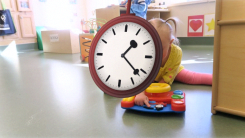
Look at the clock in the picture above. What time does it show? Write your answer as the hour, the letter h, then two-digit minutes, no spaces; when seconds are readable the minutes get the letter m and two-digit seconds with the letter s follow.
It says 1h22
